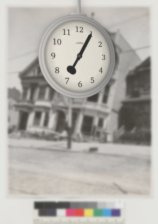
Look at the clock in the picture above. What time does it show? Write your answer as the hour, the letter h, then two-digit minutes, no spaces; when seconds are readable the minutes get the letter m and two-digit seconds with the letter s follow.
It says 7h05
